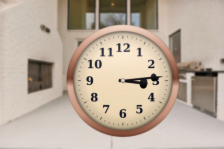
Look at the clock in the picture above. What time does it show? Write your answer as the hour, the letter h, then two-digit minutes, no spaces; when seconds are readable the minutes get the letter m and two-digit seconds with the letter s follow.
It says 3h14
